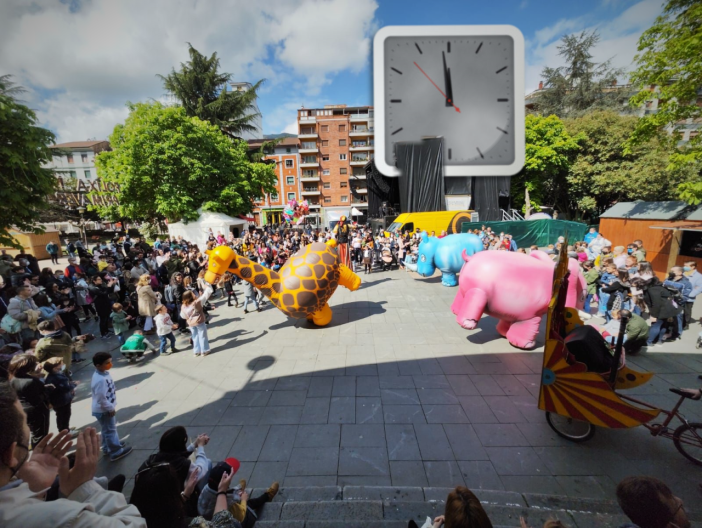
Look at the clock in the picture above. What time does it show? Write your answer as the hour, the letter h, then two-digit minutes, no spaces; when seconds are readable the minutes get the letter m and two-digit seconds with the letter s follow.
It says 11h58m53s
